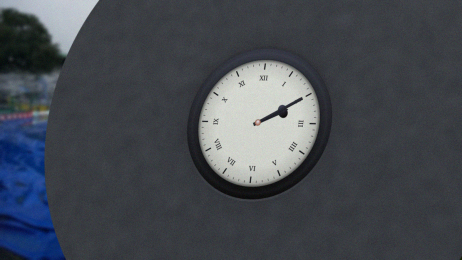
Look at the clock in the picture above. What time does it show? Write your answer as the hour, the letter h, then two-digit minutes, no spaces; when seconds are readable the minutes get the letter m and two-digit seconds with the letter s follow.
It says 2h10
